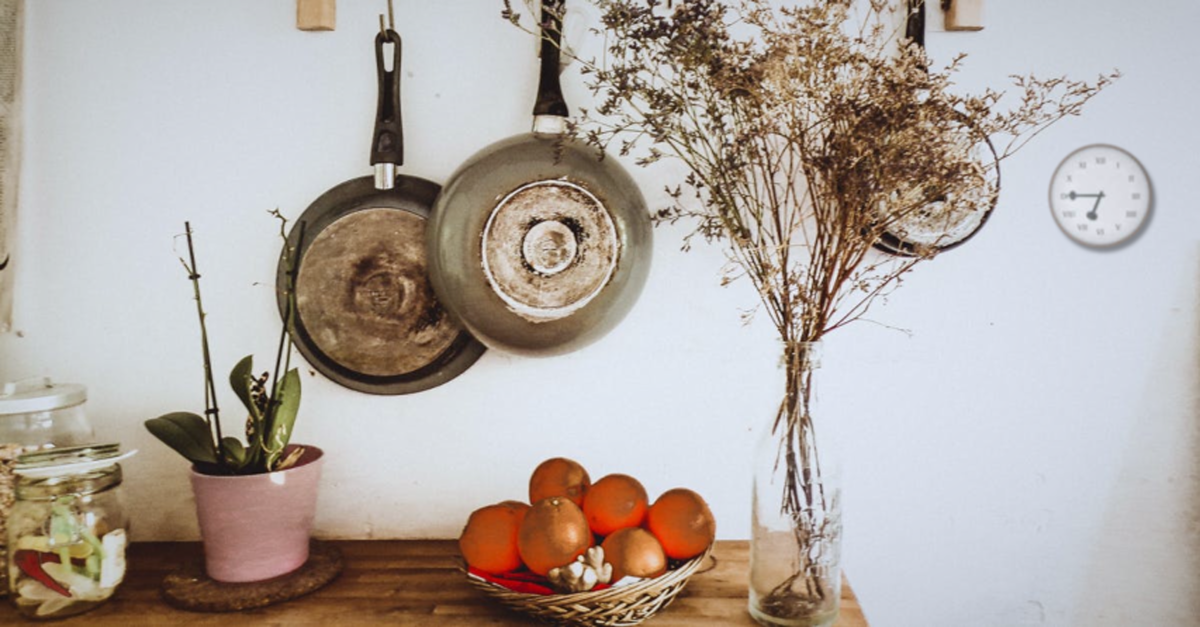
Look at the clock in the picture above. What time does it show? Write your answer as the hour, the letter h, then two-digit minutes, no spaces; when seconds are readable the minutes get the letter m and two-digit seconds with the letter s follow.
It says 6h45
